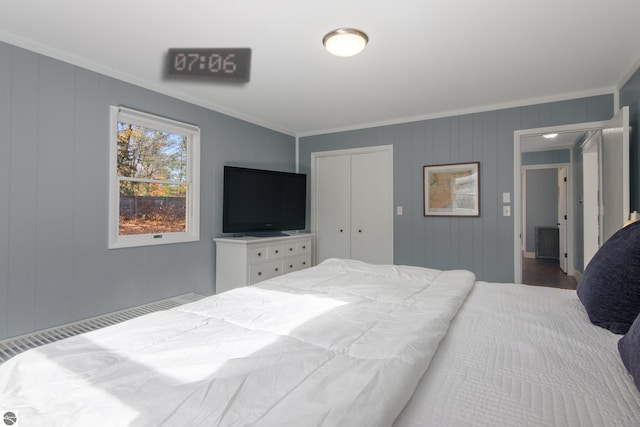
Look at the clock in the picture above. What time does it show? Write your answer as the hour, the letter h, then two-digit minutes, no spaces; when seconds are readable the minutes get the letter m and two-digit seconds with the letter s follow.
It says 7h06
